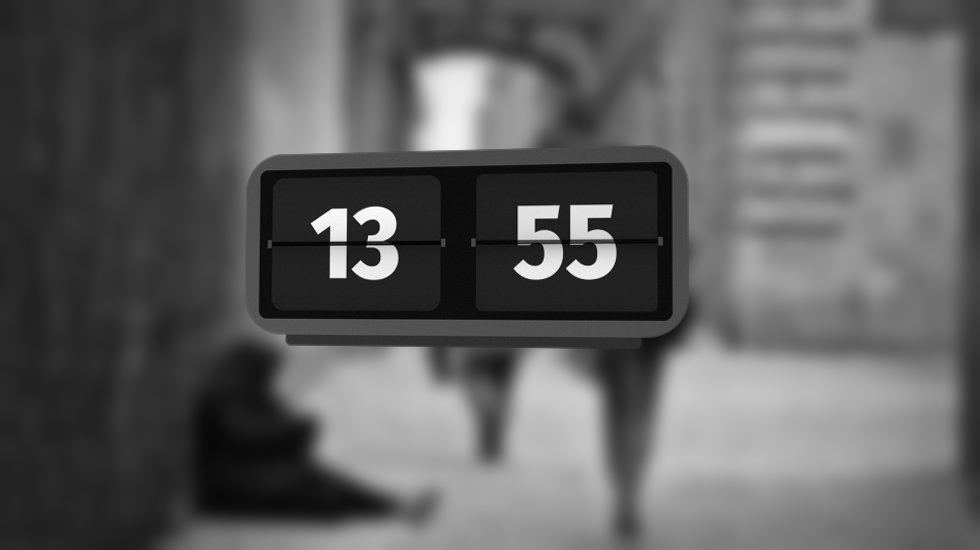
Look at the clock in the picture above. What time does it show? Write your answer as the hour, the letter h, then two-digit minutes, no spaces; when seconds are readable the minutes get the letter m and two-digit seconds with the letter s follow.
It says 13h55
